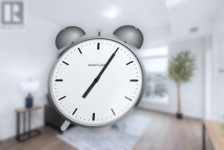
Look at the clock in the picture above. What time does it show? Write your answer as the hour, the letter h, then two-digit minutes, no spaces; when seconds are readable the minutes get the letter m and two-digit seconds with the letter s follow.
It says 7h05
